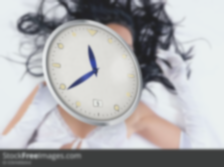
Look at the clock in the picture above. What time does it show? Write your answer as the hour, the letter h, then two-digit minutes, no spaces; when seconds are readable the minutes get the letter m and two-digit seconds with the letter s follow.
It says 11h39
